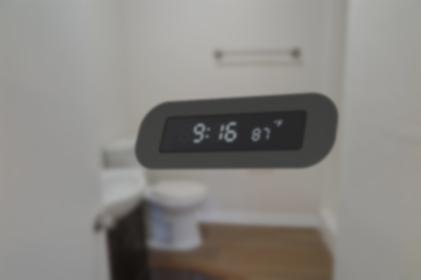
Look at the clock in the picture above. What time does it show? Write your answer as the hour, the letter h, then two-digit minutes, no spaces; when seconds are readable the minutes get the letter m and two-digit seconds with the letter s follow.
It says 9h16
